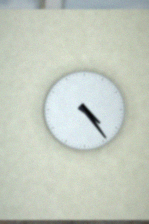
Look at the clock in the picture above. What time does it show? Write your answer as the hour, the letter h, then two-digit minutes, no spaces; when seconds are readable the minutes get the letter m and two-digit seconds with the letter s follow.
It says 4h24
